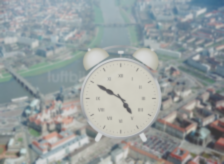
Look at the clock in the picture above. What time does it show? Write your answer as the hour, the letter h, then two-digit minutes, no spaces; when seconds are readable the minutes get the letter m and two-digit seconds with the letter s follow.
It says 4h50
